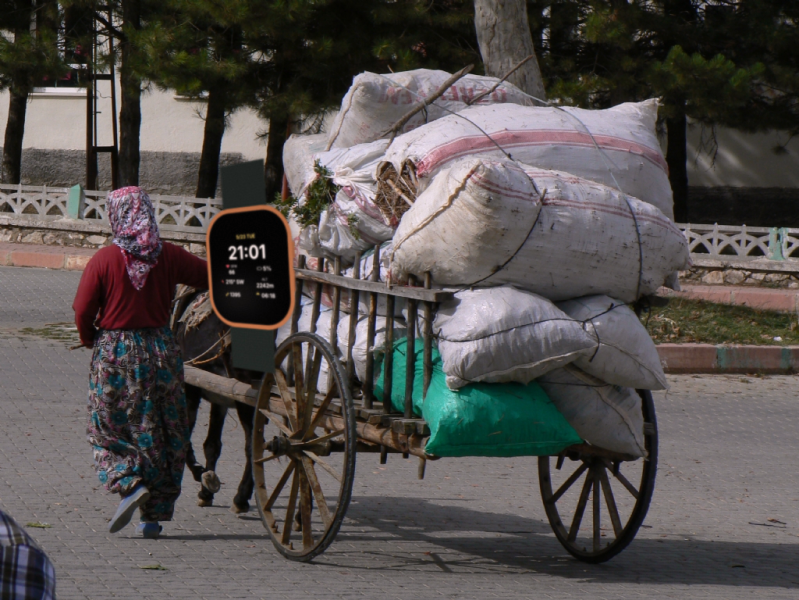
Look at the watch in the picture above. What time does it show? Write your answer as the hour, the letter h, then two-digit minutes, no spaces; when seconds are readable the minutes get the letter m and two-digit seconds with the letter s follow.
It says 21h01
